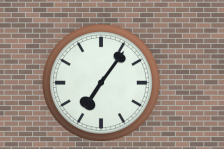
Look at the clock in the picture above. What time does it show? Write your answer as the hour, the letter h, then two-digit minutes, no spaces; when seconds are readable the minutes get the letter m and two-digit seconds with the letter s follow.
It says 7h06
